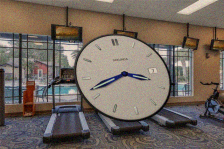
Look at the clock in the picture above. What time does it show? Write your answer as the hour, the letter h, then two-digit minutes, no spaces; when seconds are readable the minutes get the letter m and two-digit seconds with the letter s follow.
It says 3h42
